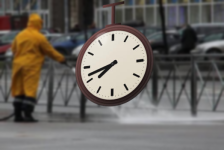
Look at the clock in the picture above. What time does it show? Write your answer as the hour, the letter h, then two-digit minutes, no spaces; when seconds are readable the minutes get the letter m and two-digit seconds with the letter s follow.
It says 7h42
